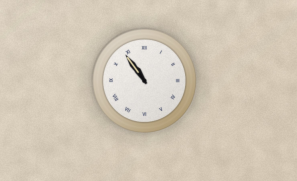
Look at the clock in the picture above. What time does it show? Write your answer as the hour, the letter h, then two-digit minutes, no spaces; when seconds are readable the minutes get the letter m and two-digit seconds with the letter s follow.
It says 10h54
